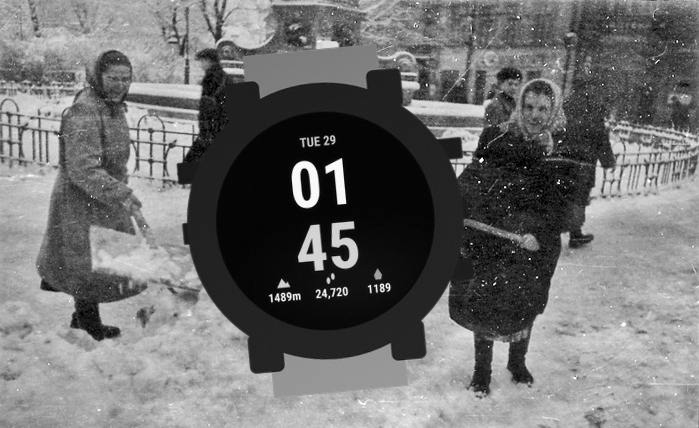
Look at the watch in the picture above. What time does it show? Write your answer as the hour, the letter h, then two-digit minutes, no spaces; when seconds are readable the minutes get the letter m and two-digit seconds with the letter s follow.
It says 1h45
